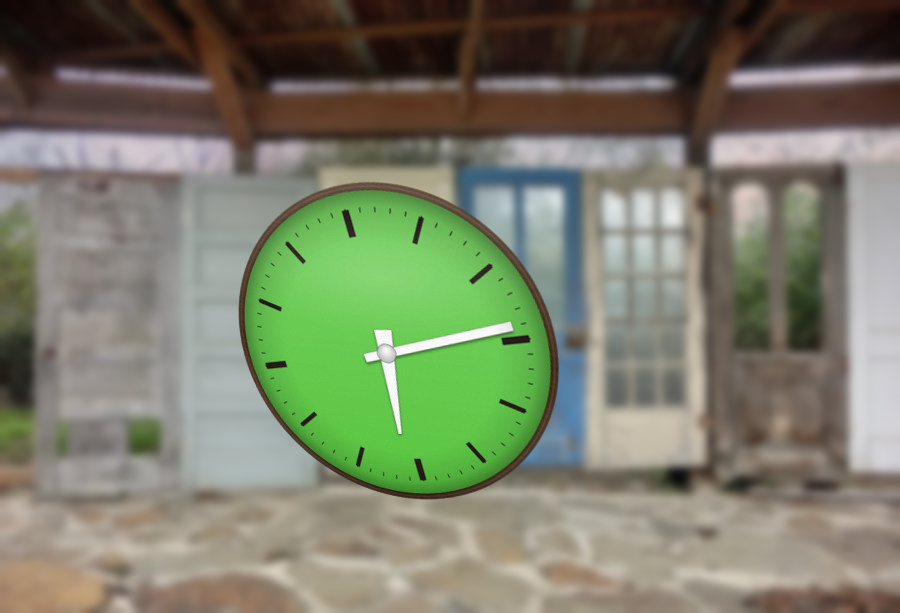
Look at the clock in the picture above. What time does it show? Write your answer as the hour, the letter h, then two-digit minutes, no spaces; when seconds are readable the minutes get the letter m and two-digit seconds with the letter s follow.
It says 6h14
